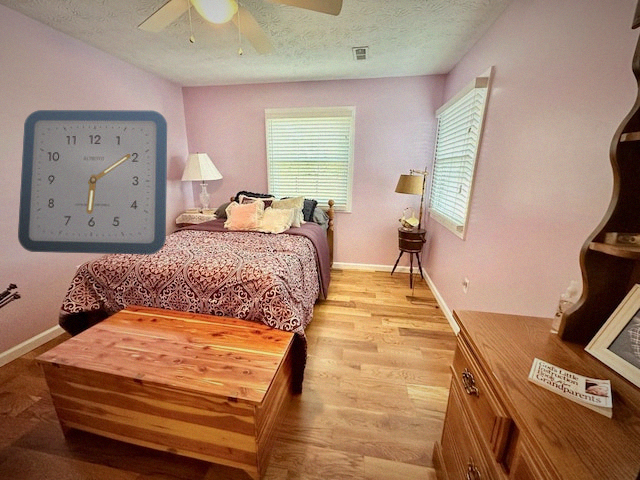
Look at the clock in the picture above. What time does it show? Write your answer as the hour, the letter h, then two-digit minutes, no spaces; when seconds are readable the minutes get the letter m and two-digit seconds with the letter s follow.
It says 6h09
